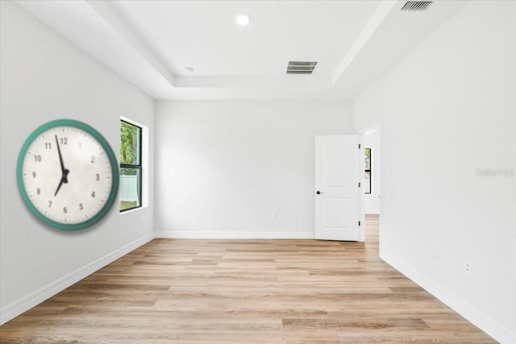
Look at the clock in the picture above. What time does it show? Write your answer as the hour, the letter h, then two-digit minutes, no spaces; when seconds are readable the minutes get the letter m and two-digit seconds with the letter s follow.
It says 6h58
